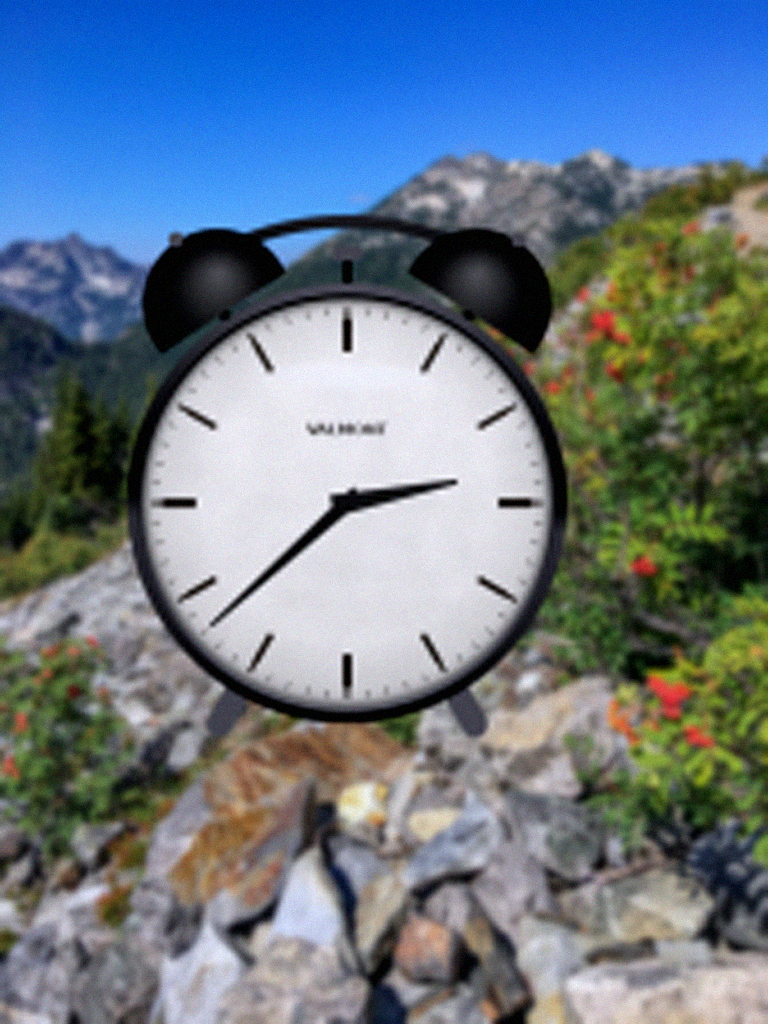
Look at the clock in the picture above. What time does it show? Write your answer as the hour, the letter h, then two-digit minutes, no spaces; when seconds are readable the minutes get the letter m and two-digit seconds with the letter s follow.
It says 2h38
